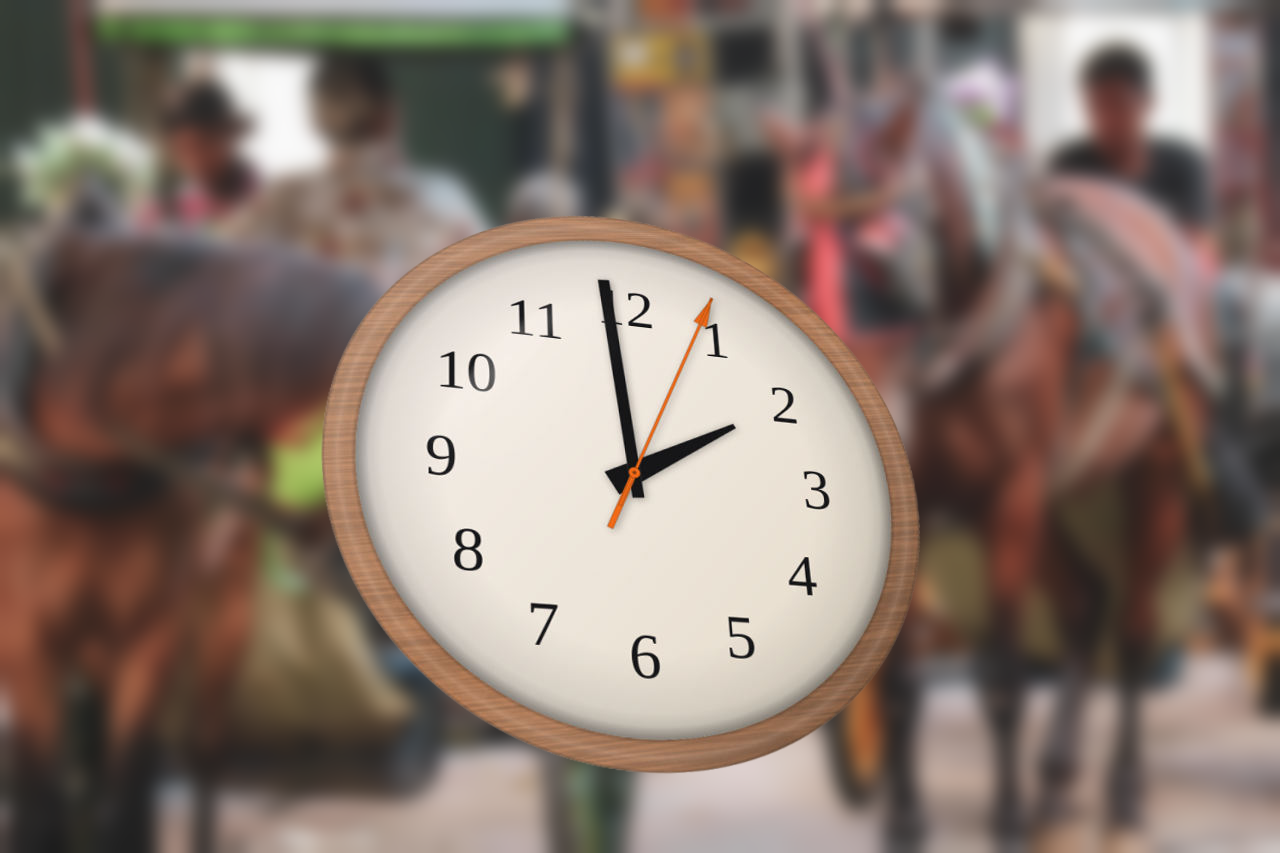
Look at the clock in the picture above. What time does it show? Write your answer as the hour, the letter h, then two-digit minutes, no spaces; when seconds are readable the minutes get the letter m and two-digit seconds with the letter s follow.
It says 1h59m04s
